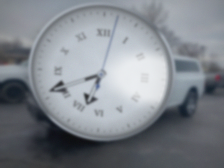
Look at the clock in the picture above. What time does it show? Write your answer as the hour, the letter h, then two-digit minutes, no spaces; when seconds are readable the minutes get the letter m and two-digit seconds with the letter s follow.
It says 6h41m02s
